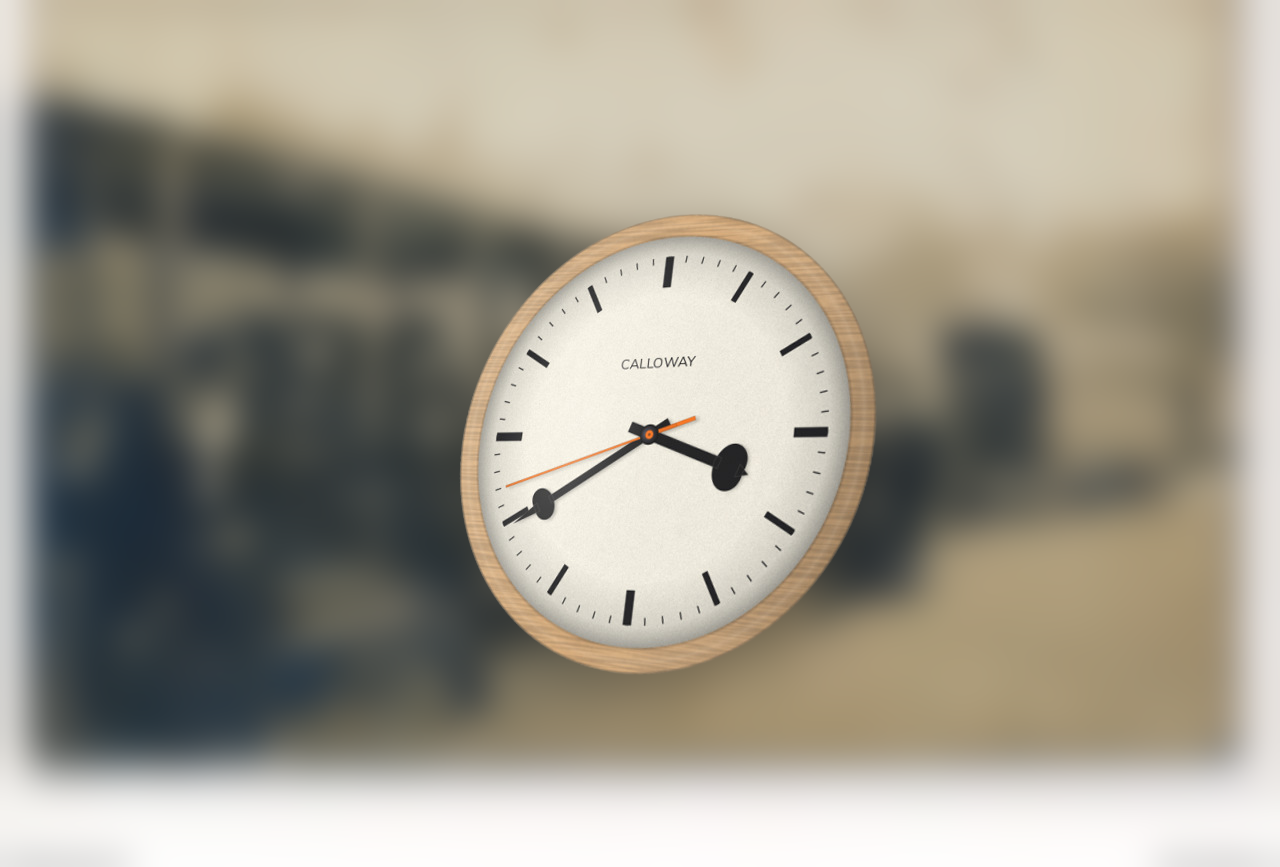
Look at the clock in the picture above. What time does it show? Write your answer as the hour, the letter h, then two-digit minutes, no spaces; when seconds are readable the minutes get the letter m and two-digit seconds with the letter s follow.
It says 3h39m42s
